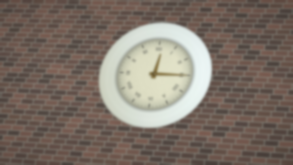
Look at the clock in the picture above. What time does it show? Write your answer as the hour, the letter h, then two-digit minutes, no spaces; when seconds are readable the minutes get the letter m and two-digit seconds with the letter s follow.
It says 12h15
